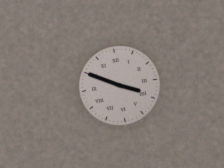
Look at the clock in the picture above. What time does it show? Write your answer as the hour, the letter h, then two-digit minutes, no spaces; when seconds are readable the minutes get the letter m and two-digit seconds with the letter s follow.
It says 3h50
